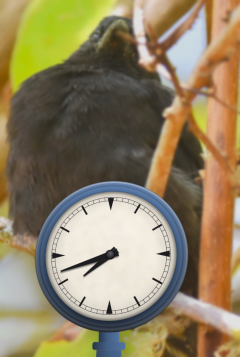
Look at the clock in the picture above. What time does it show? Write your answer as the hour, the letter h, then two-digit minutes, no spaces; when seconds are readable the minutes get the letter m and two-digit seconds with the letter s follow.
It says 7h42
